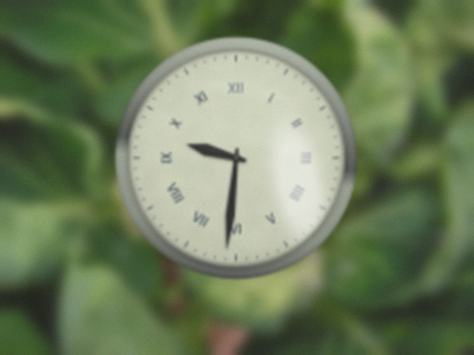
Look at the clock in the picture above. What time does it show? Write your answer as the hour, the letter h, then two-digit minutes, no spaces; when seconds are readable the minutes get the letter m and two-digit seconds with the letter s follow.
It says 9h31
